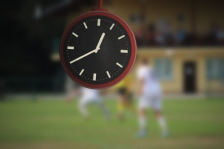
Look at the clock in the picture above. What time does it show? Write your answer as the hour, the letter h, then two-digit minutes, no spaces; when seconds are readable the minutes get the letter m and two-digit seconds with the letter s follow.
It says 12h40
